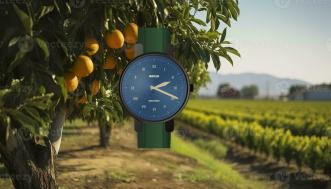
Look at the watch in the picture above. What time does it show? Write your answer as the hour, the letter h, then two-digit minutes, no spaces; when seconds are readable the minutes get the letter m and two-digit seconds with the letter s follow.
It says 2h19
